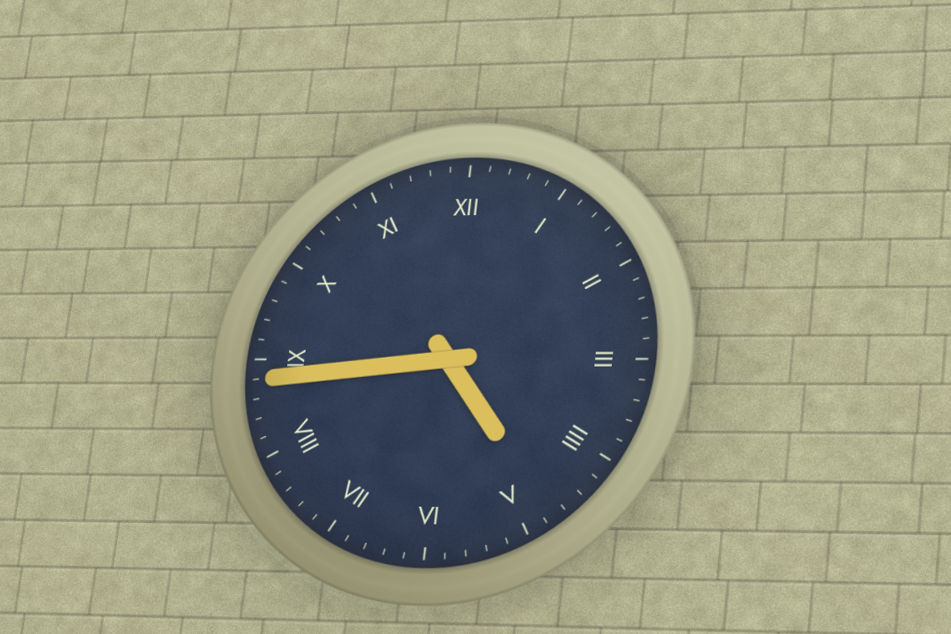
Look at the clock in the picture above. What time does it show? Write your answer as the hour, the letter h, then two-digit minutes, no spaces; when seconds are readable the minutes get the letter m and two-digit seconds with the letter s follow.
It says 4h44
